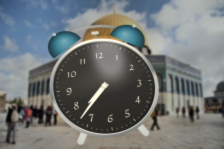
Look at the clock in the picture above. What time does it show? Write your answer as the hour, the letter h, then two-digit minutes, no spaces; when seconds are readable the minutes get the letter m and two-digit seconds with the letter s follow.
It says 7h37
